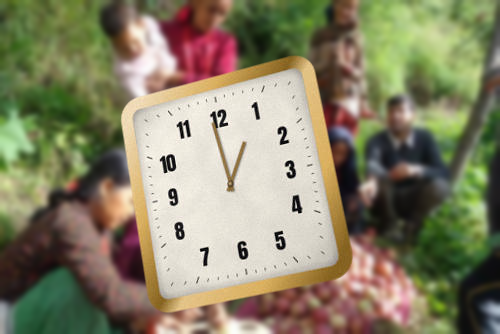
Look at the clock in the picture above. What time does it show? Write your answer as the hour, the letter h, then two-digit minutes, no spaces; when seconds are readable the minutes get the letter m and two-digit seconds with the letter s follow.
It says 12h59
